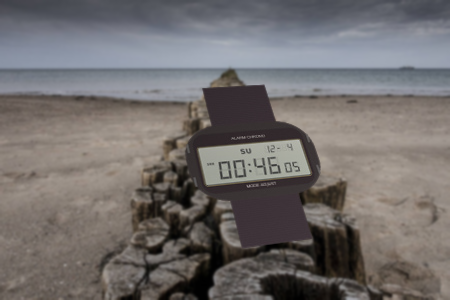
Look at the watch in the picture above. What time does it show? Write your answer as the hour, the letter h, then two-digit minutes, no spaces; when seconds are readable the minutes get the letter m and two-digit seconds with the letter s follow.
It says 0h46m05s
